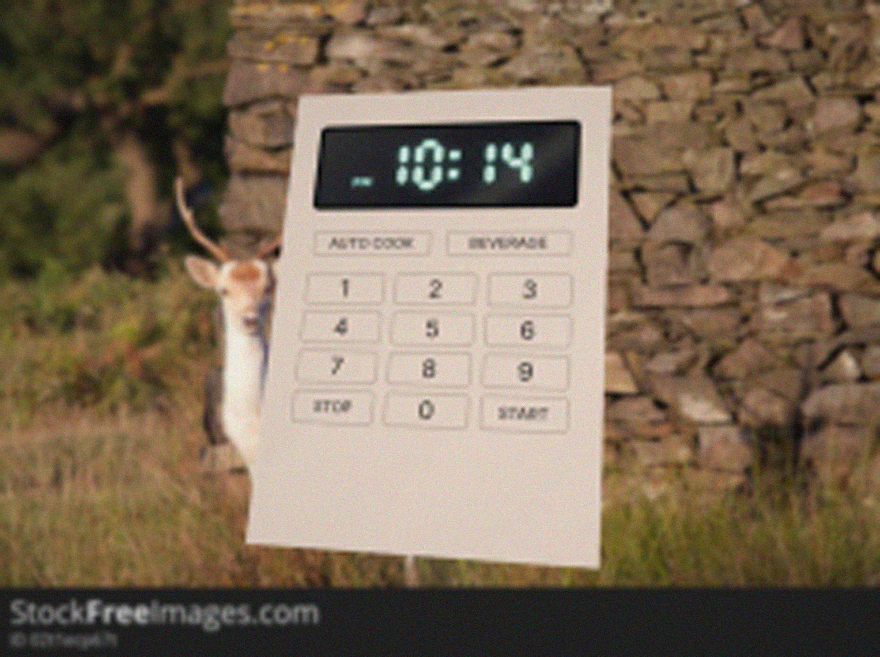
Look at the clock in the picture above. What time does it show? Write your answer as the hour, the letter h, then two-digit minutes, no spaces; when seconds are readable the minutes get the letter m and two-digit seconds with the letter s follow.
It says 10h14
